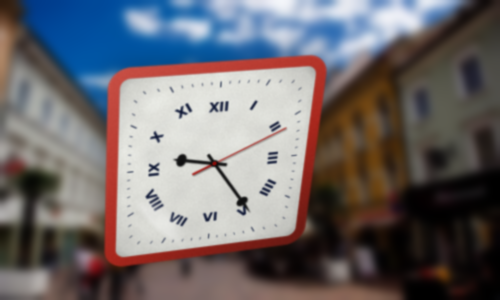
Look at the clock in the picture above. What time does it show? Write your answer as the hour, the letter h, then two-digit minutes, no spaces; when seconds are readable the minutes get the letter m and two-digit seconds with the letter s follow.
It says 9h24m11s
